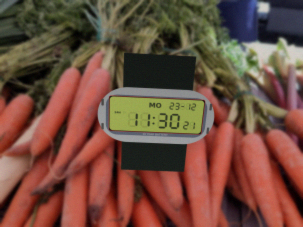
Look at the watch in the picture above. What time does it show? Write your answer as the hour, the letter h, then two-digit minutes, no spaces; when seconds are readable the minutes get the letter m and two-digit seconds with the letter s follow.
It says 11h30
